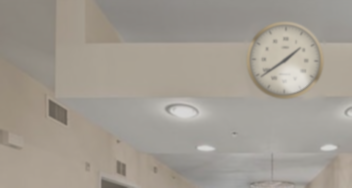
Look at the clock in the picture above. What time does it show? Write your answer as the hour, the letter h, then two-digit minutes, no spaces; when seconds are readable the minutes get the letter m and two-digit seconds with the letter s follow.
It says 1h39
